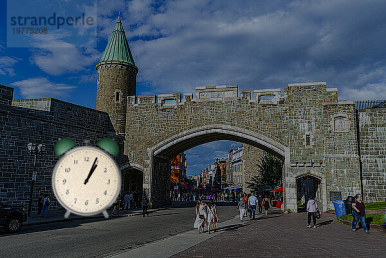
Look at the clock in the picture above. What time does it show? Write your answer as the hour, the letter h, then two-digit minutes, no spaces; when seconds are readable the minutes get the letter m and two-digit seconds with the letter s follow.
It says 1h04
